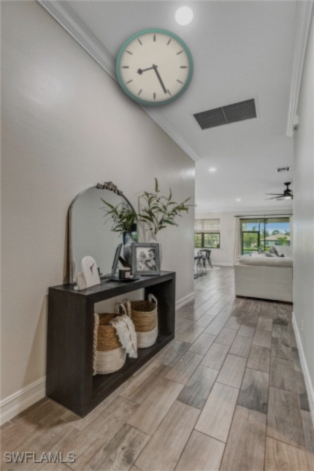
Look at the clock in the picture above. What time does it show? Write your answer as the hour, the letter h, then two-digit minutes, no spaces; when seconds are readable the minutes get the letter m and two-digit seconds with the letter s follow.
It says 8h26
